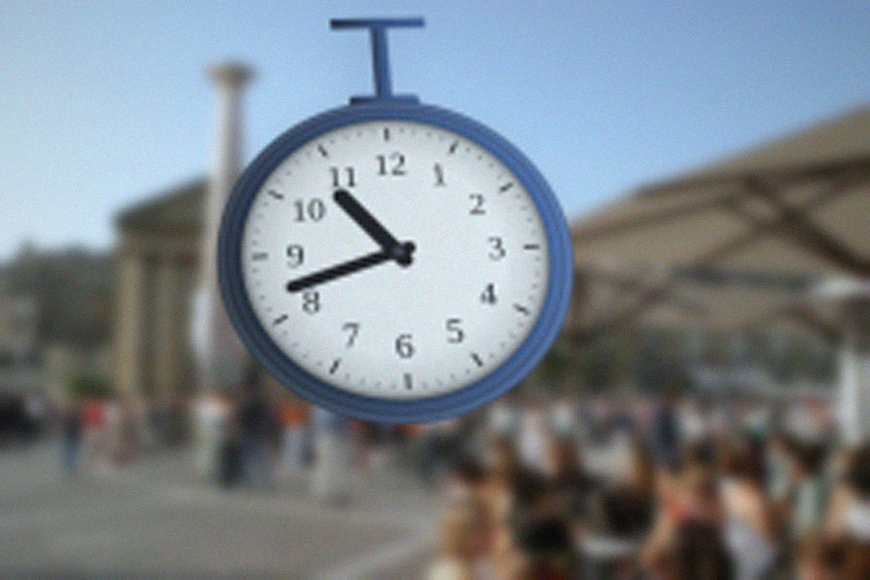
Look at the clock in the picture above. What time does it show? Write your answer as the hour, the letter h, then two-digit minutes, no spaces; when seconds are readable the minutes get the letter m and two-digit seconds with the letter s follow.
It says 10h42
